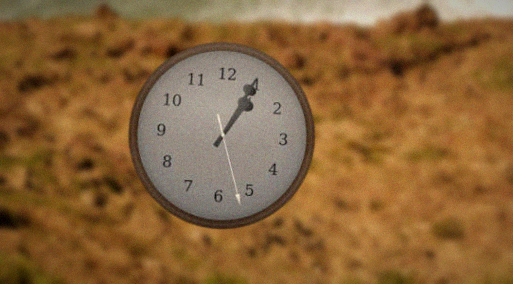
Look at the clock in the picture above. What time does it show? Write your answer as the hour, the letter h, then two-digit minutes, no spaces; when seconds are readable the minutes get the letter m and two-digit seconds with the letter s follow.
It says 1h04m27s
